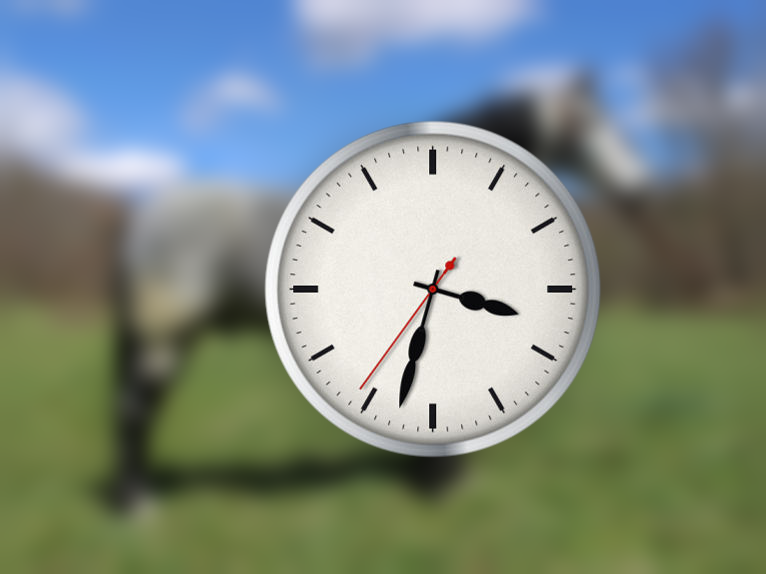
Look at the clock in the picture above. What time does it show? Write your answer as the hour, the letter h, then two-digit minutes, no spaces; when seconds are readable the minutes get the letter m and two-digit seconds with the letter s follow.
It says 3h32m36s
